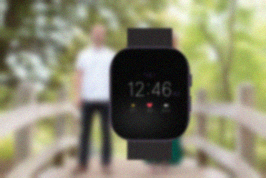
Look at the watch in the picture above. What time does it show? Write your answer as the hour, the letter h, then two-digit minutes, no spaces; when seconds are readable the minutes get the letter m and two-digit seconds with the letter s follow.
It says 12h46
